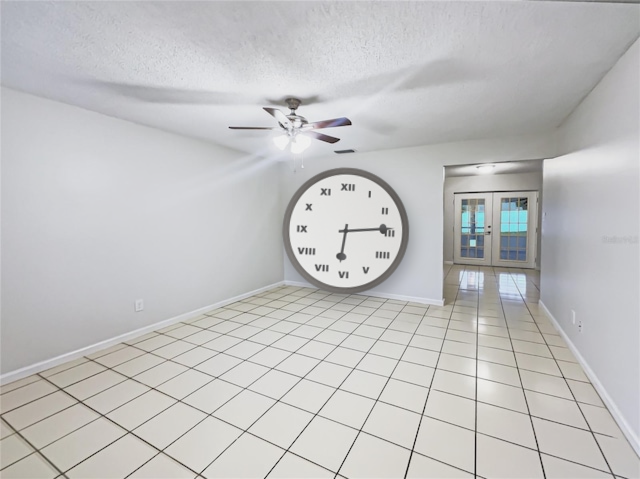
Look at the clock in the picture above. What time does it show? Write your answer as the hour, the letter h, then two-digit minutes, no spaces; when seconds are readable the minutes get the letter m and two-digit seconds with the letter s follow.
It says 6h14
